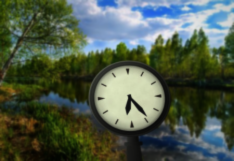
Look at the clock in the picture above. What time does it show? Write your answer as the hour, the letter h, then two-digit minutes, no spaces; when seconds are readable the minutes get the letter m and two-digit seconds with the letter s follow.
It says 6h24
